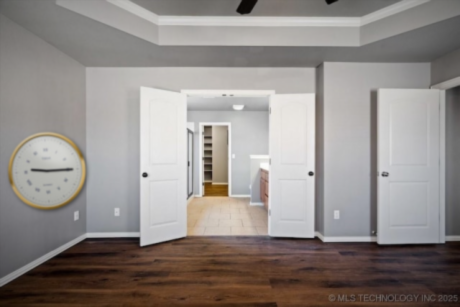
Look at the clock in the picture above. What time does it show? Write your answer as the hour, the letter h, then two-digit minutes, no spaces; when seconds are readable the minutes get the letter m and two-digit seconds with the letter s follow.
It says 9h15
